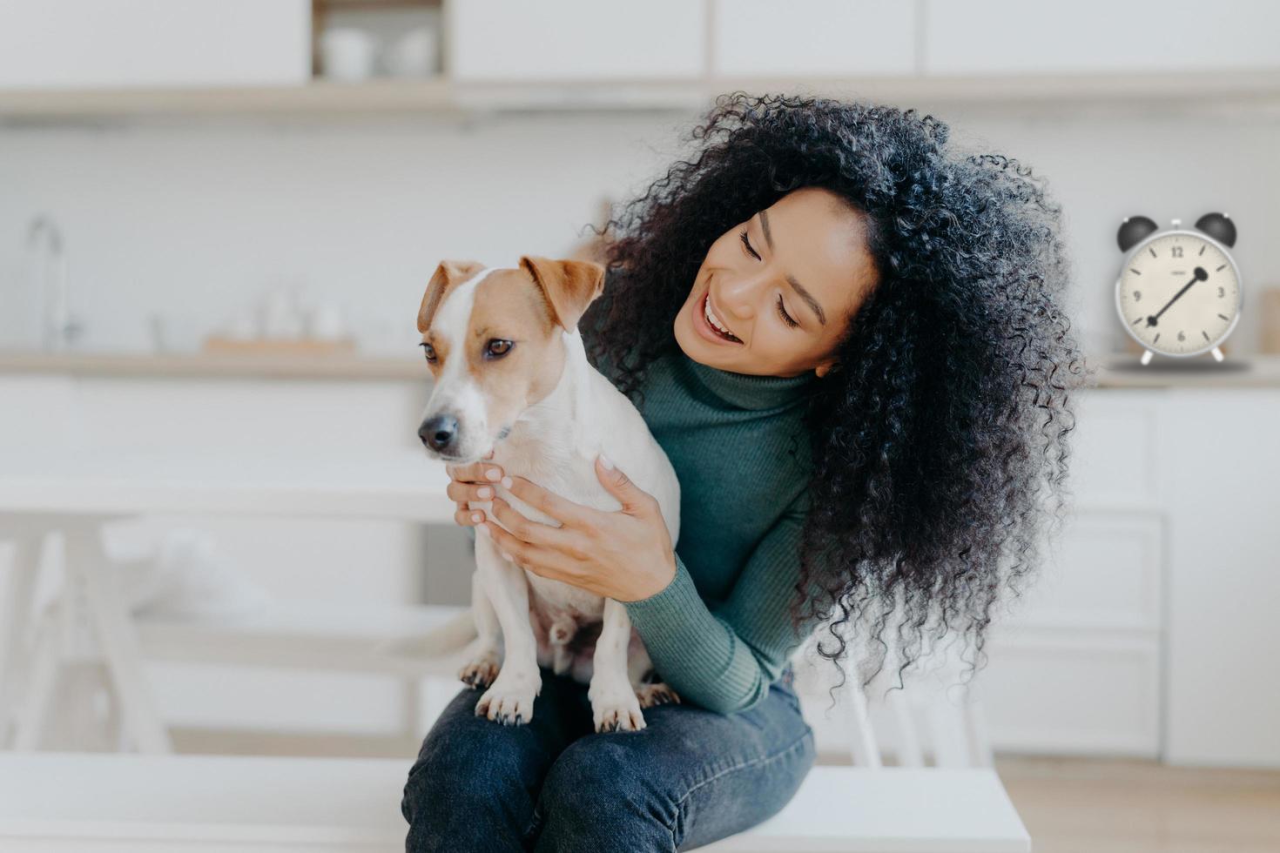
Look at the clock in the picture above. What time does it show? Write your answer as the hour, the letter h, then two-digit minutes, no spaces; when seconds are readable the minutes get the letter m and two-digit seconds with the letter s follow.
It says 1h38
